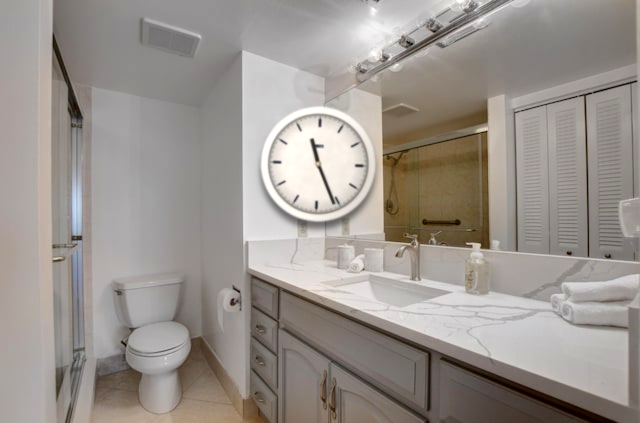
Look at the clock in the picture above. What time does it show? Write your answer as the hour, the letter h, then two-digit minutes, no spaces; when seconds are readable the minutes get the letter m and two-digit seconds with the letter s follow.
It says 11h26
